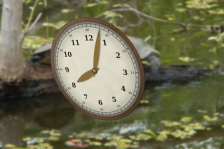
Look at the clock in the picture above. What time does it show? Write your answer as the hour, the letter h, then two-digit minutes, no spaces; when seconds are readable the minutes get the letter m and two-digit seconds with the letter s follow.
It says 8h03
